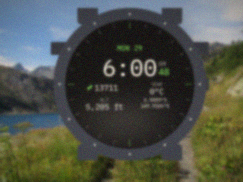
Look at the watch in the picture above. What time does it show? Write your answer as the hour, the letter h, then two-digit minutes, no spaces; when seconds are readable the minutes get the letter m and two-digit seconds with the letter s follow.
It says 6h00
